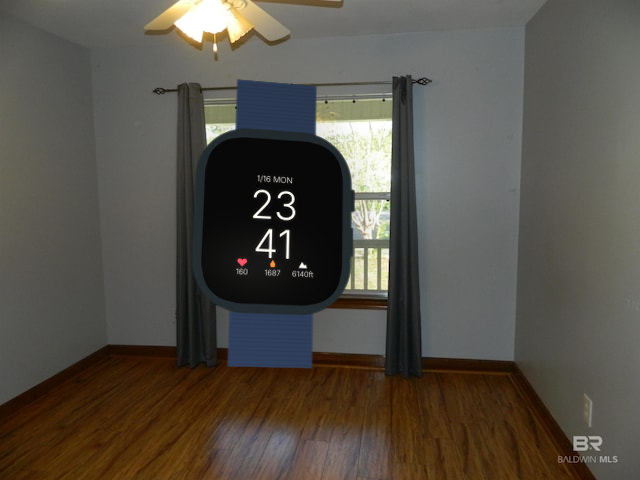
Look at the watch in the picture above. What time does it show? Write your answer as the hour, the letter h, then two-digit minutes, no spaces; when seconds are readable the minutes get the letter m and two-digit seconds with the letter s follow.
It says 23h41
